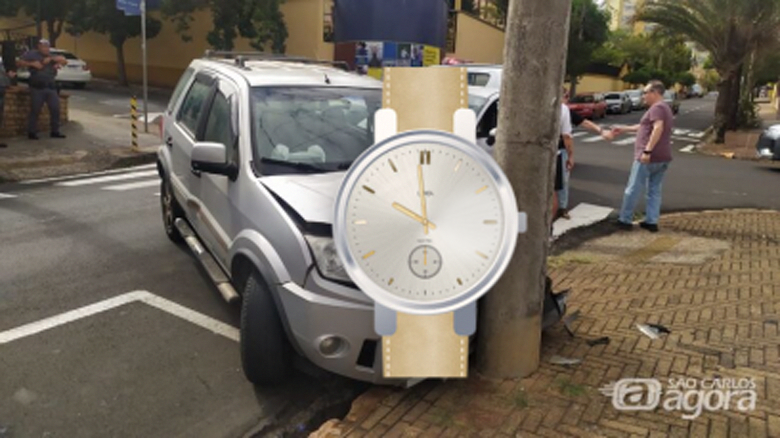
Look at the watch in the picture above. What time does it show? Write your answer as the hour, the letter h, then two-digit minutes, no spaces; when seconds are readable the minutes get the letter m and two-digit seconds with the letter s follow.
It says 9h59
